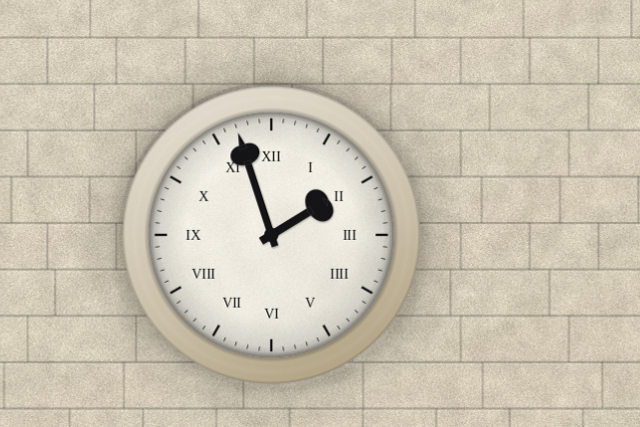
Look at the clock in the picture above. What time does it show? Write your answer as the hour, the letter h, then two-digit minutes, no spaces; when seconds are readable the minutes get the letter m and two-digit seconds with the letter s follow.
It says 1h57
